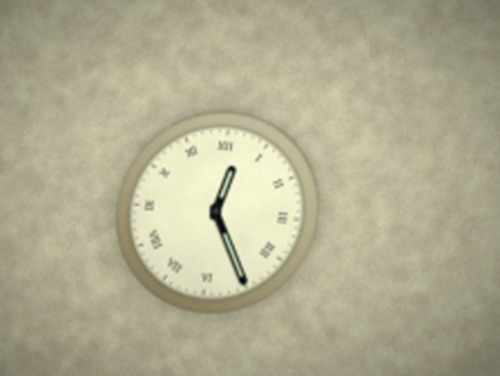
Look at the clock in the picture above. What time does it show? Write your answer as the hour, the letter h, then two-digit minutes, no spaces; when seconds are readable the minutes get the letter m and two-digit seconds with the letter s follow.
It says 12h25
